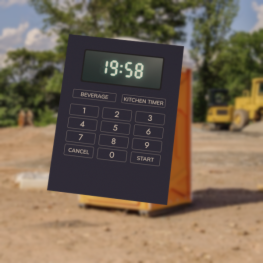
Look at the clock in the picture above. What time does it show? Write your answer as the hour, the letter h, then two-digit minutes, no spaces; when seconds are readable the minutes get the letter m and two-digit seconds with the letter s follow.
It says 19h58
